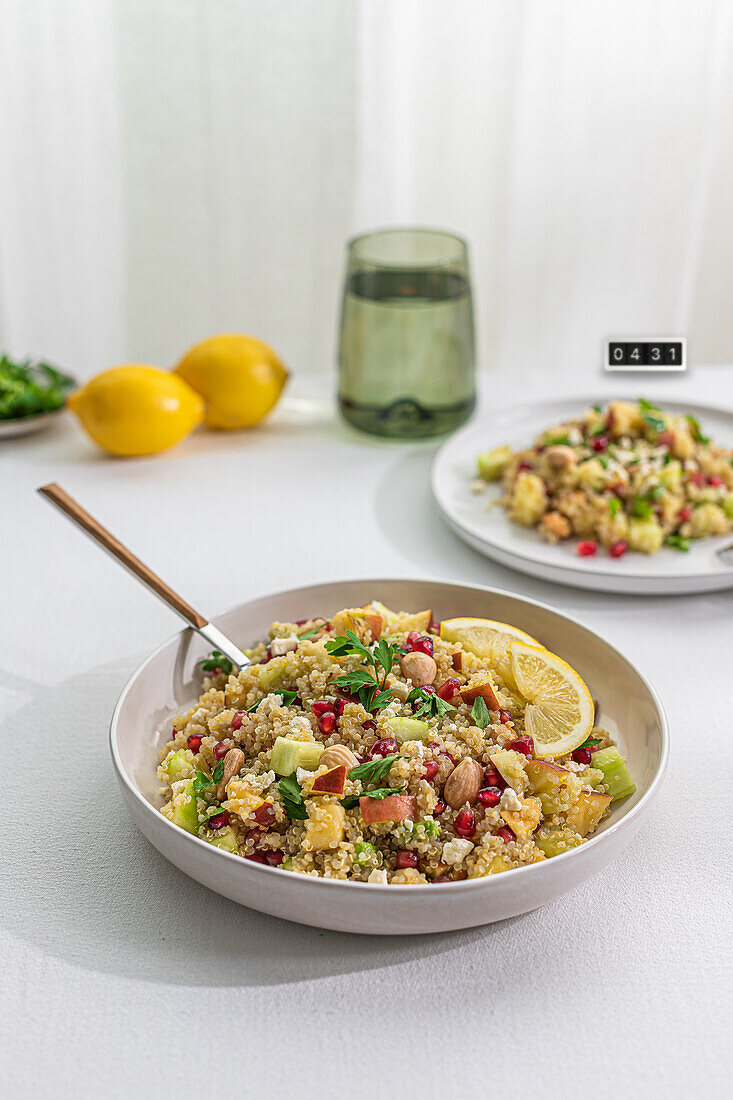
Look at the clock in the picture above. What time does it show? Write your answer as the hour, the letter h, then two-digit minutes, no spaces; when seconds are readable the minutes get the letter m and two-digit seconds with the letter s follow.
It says 4h31
